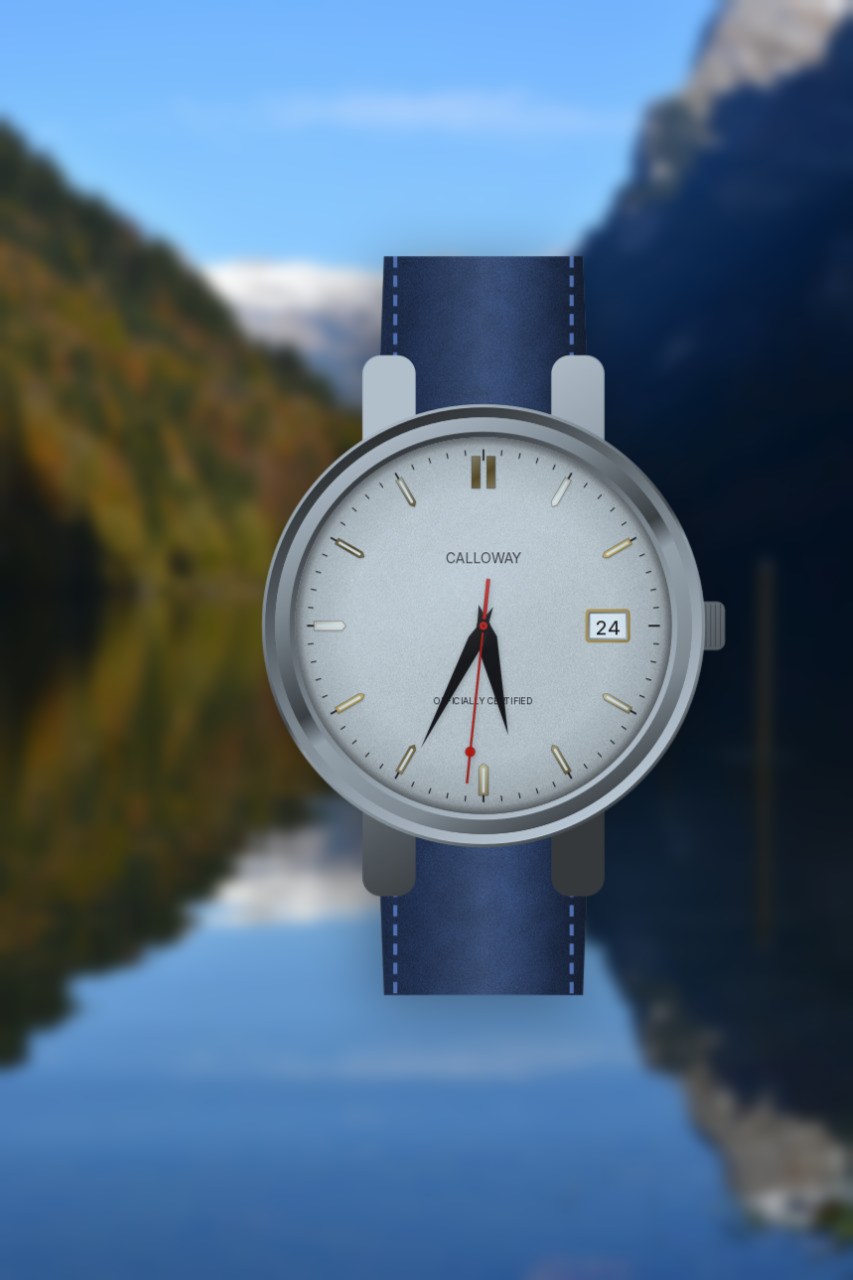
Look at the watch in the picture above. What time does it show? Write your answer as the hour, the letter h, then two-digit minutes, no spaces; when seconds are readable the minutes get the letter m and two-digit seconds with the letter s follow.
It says 5h34m31s
